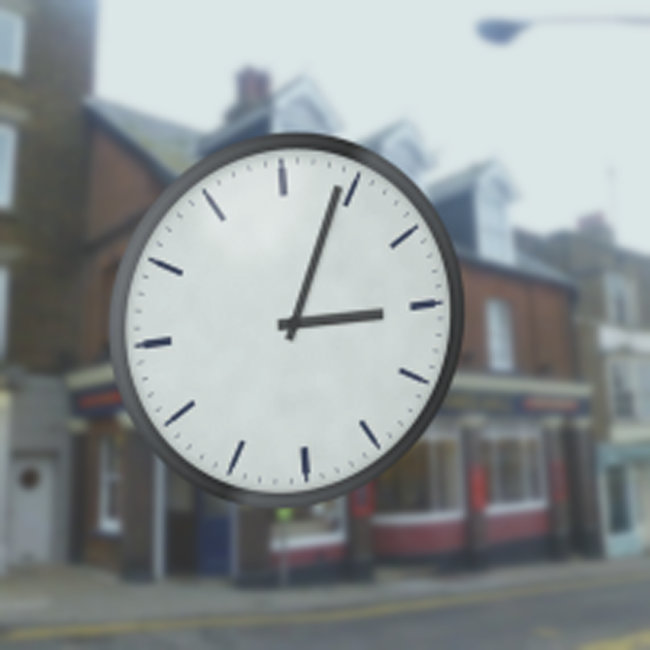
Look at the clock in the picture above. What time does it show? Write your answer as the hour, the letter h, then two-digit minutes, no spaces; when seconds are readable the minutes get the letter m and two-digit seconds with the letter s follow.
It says 3h04
